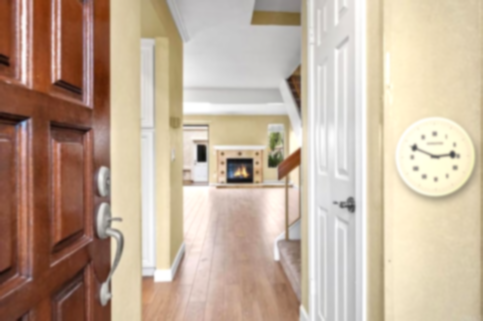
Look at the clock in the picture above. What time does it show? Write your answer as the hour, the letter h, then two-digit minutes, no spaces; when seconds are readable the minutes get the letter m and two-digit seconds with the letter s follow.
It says 2h49
